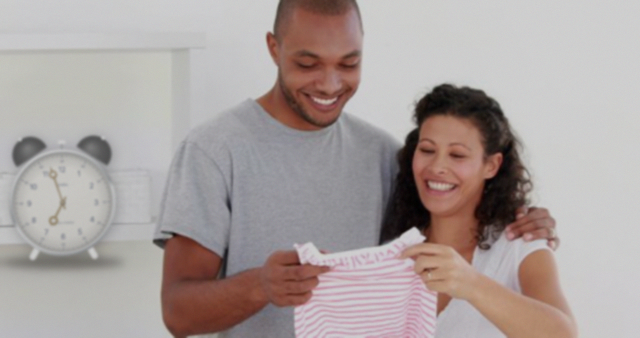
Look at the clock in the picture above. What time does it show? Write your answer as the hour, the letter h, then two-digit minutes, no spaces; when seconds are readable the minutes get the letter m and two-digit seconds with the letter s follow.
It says 6h57
